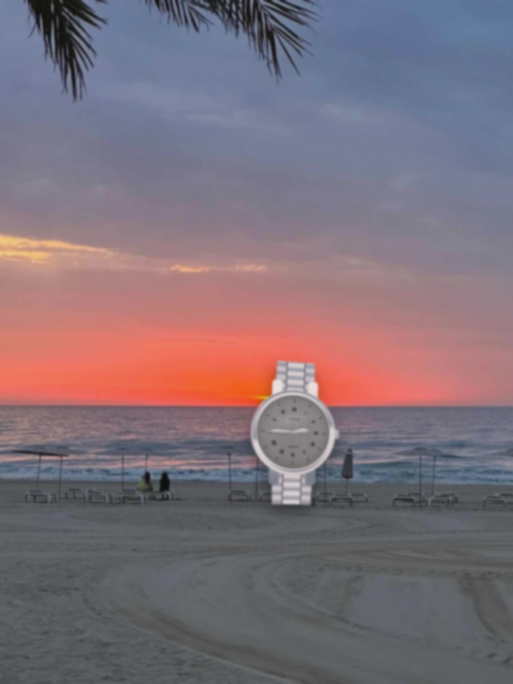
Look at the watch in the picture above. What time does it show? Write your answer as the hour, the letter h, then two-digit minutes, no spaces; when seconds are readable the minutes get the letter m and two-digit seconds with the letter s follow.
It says 2h45
